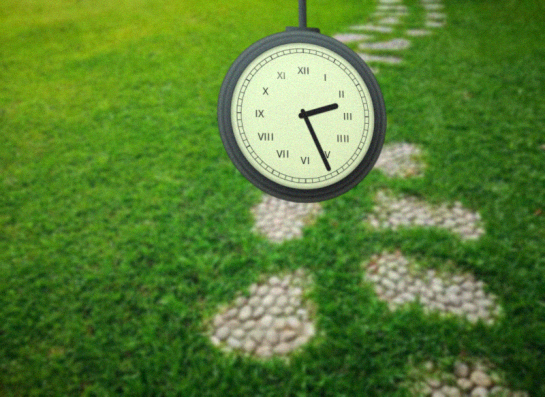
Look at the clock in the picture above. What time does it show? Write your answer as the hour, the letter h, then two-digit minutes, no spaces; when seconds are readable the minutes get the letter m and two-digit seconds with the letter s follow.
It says 2h26
